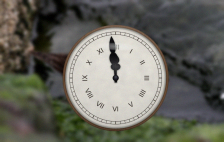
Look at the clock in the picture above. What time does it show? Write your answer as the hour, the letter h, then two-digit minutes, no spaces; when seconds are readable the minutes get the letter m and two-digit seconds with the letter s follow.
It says 11h59
